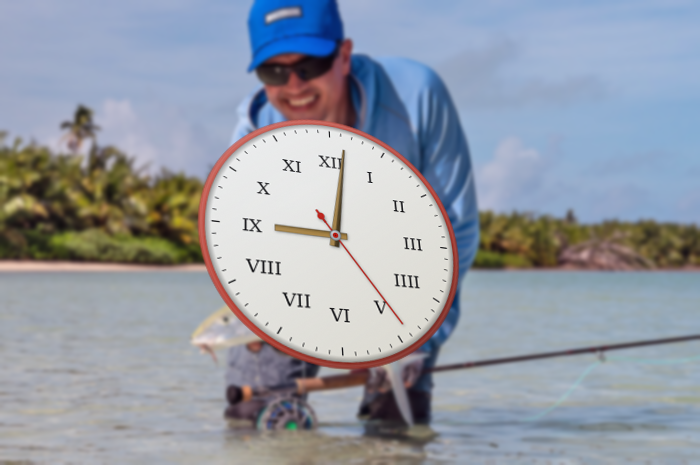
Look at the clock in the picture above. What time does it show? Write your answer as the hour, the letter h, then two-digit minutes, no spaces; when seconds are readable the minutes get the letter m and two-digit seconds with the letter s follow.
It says 9h01m24s
